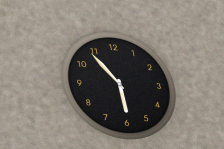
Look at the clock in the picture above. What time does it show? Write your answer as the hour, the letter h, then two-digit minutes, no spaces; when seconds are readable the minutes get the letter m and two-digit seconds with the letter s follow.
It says 5h54
